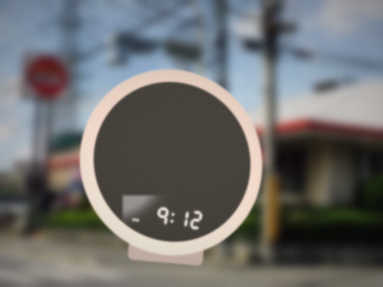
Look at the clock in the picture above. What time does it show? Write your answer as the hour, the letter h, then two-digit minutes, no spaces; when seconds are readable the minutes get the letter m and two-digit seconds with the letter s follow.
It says 9h12
